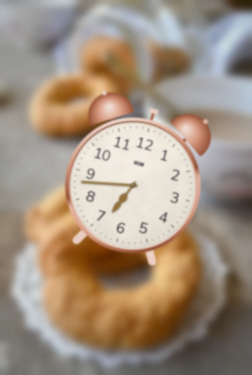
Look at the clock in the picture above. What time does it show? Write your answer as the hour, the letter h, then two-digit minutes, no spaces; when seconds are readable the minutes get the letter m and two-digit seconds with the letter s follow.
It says 6h43
